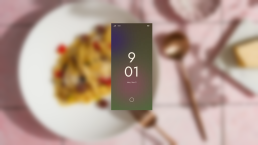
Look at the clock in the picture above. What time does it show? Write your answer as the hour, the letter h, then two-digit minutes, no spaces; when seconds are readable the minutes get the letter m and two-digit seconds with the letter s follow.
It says 9h01
